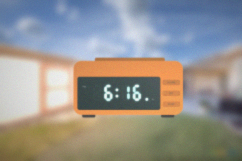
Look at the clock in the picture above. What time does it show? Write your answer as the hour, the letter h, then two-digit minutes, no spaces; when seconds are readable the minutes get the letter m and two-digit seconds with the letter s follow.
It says 6h16
